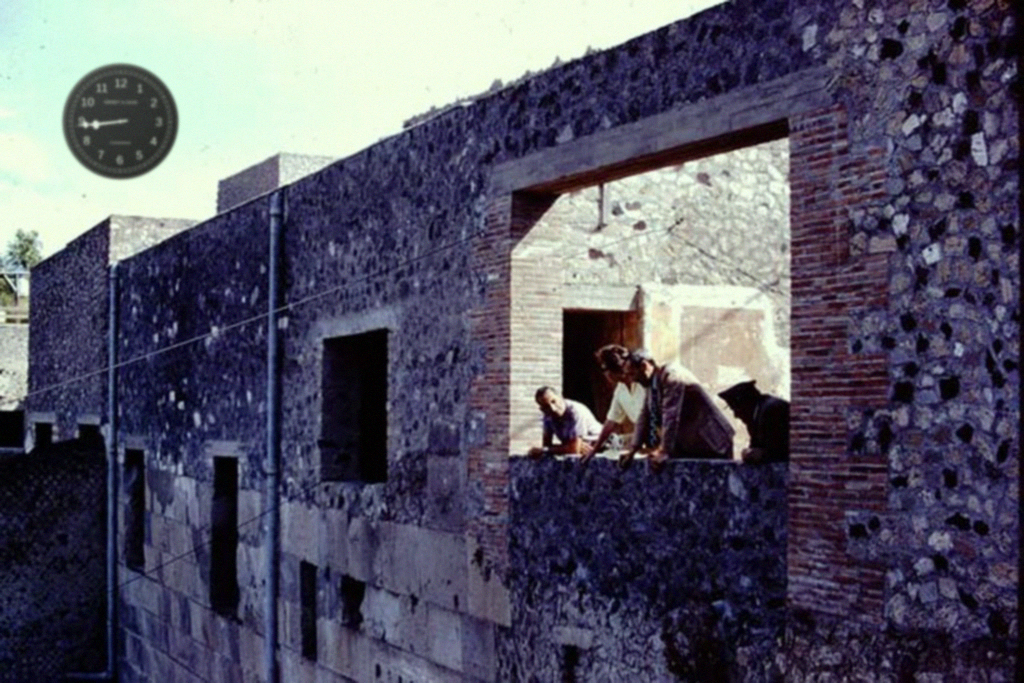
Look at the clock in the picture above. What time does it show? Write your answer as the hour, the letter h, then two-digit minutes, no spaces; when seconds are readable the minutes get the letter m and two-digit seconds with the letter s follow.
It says 8h44
